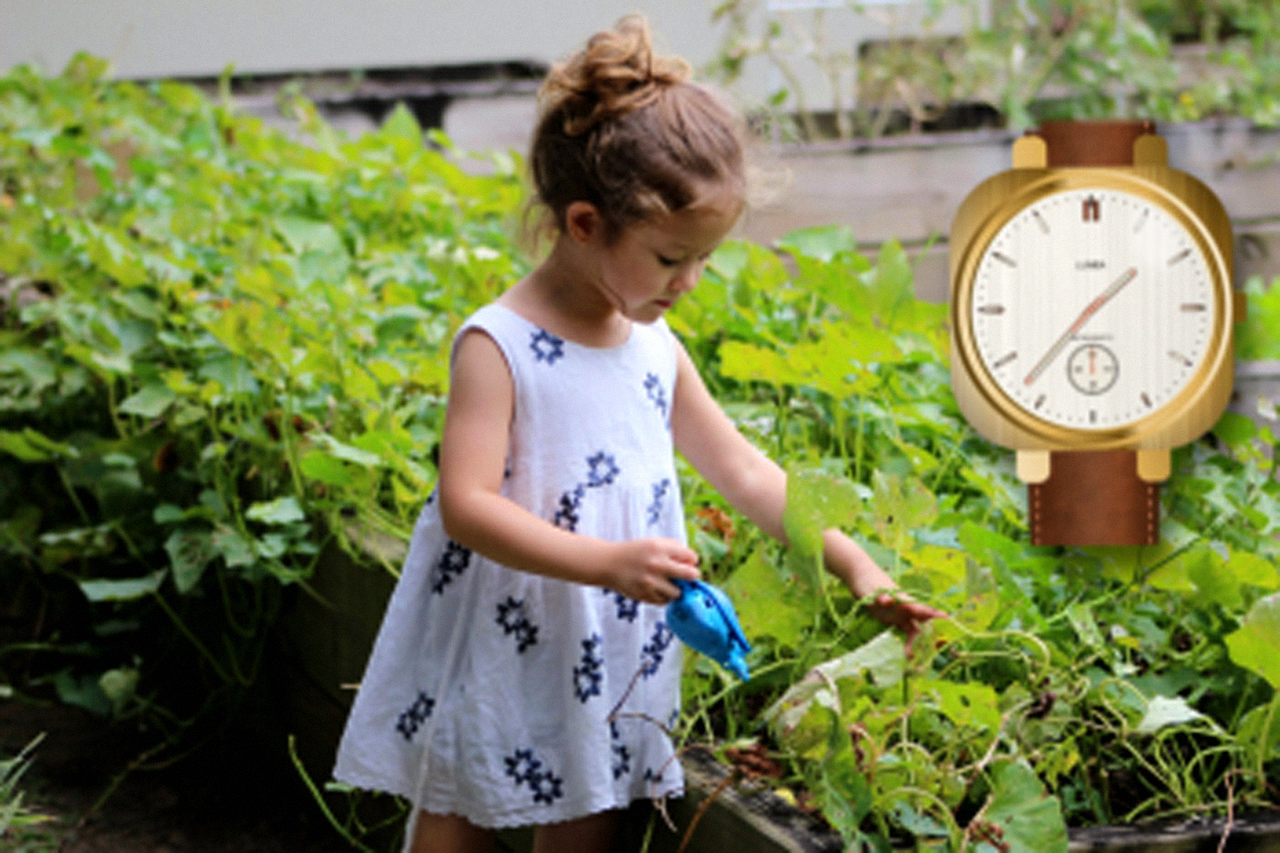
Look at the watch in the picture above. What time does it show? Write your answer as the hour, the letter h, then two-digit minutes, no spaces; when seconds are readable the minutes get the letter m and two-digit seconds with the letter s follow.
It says 1h37
